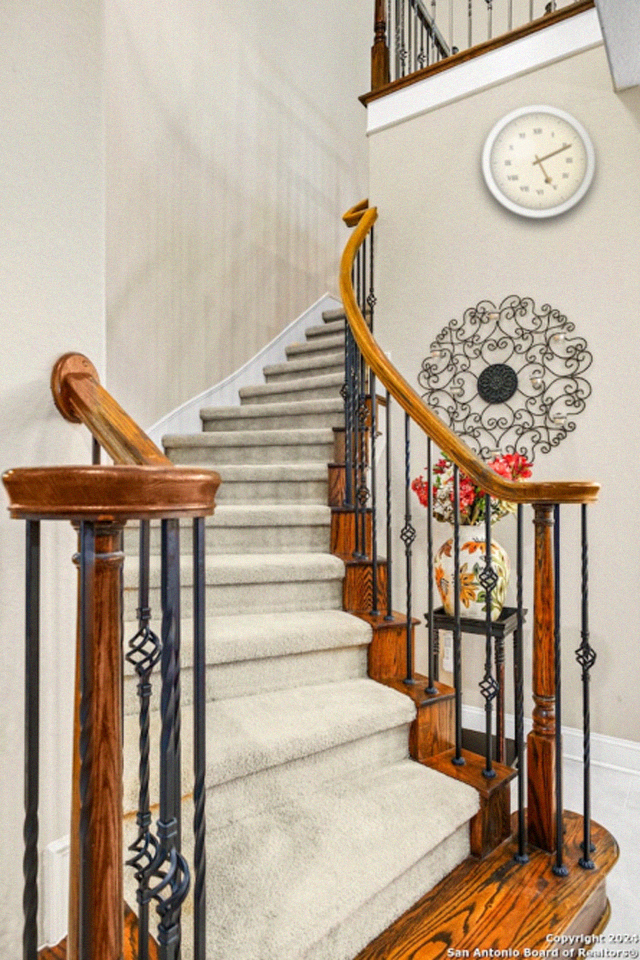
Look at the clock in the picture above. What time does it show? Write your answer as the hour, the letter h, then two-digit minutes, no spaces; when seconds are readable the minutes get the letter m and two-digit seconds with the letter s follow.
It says 5h11
